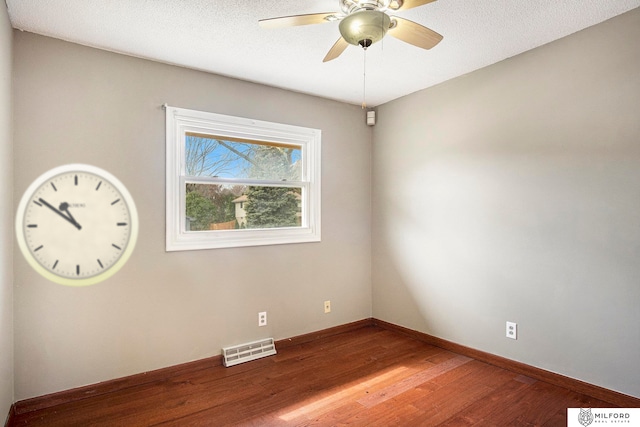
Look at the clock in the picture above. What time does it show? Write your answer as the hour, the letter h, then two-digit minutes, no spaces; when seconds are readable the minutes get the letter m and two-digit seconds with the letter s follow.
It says 10h51
